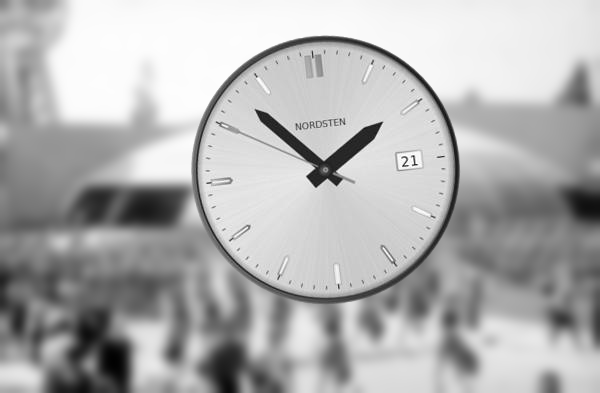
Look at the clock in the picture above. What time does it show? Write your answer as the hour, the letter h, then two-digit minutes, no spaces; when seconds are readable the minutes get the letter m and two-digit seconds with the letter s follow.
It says 1h52m50s
